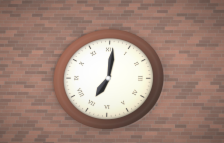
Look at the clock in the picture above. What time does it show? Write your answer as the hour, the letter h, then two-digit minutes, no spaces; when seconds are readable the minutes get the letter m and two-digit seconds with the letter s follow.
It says 7h01
